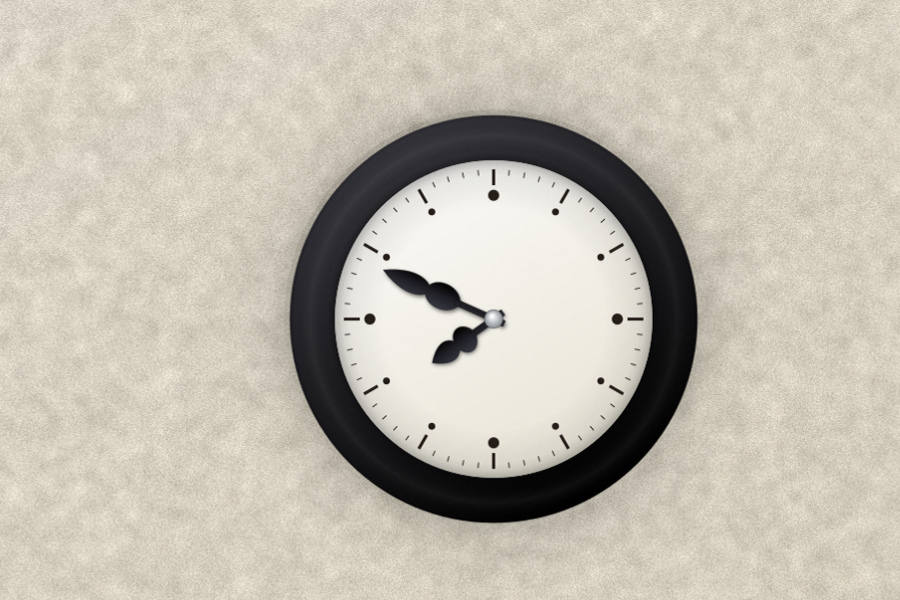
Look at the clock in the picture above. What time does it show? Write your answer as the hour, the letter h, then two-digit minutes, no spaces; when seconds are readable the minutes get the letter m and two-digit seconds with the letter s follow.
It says 7h49
